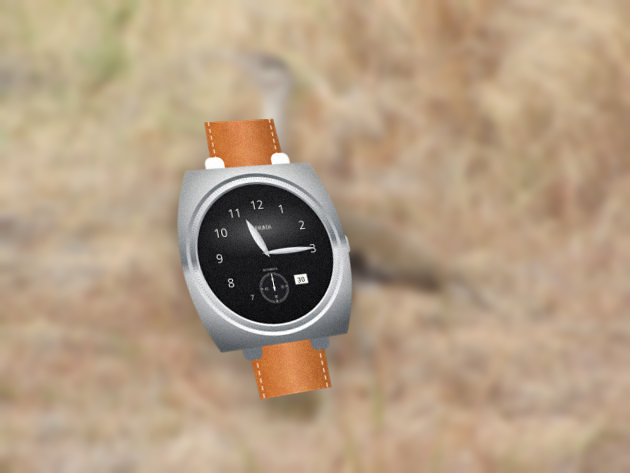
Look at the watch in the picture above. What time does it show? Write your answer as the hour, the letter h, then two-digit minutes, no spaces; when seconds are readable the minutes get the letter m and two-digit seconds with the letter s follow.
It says 11h15
